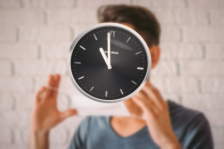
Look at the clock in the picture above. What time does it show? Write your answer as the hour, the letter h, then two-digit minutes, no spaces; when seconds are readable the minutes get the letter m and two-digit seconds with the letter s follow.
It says 10h59
